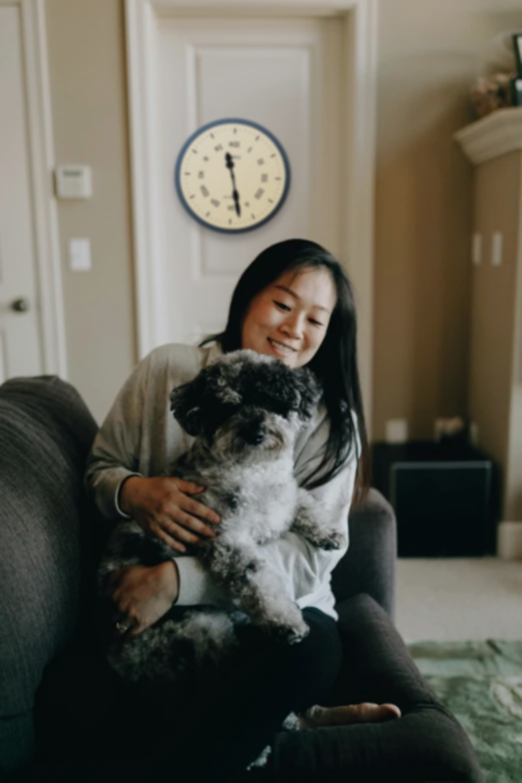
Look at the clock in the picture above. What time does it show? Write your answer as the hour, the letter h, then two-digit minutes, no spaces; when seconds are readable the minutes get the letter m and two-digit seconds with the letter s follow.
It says 11h28
